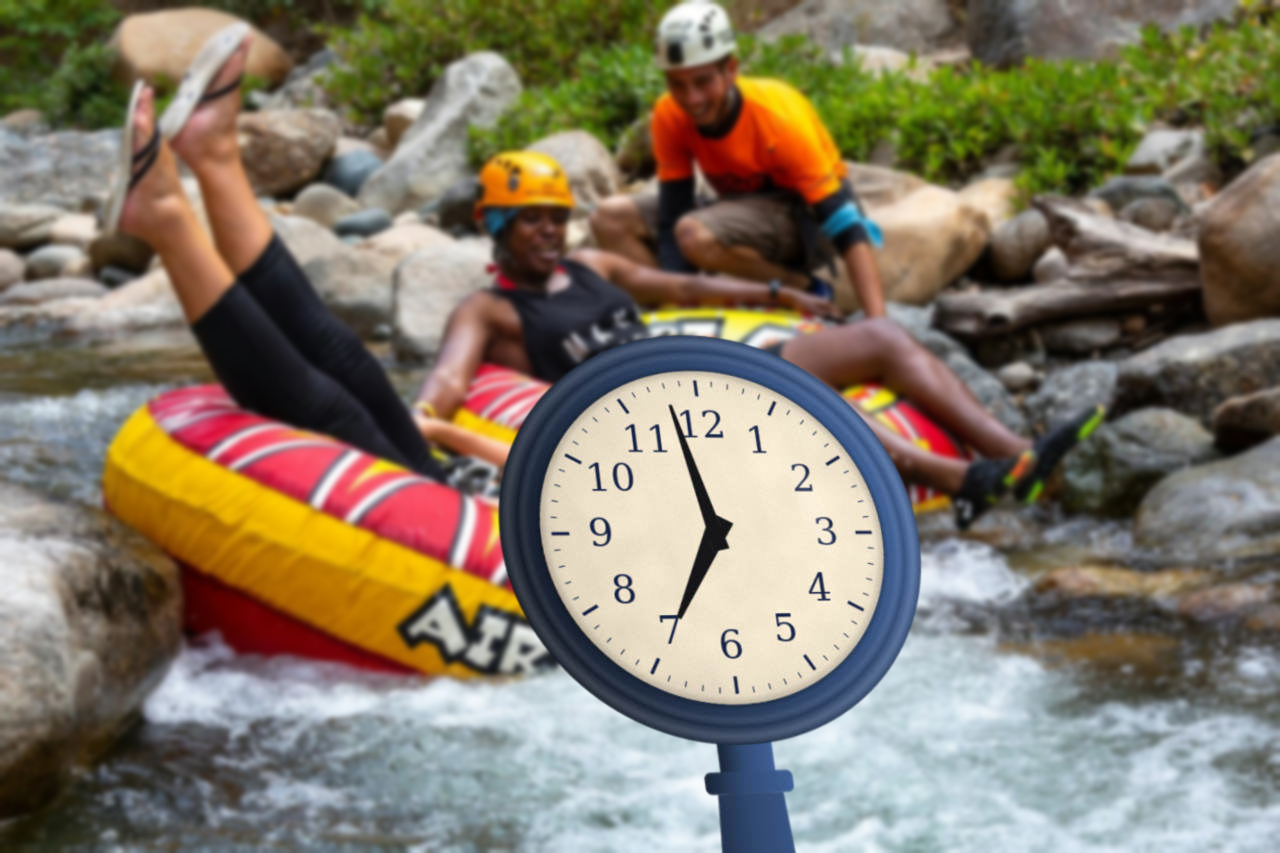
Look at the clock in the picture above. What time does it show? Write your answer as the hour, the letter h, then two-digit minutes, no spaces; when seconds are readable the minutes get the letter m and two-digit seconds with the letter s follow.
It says 6h58
